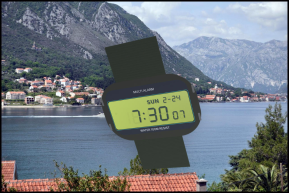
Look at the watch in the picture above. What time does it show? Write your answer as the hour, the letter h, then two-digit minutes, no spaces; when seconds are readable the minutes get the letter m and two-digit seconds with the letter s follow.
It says 7h30m07s
